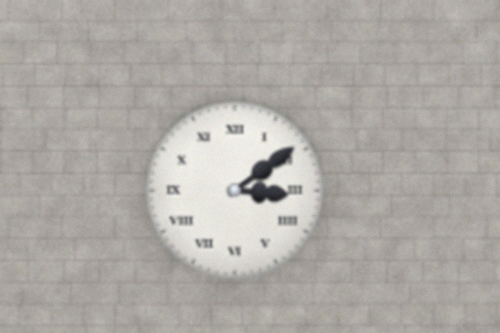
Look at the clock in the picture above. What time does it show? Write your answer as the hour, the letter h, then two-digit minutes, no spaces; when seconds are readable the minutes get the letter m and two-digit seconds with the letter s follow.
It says 3h09
